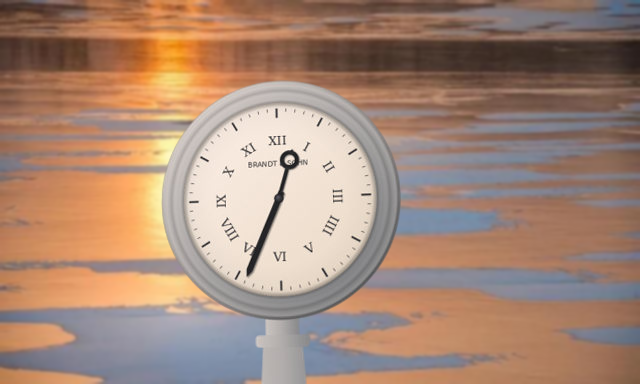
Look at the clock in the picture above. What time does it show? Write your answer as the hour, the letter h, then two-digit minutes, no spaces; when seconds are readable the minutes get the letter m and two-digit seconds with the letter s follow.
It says 12h34
